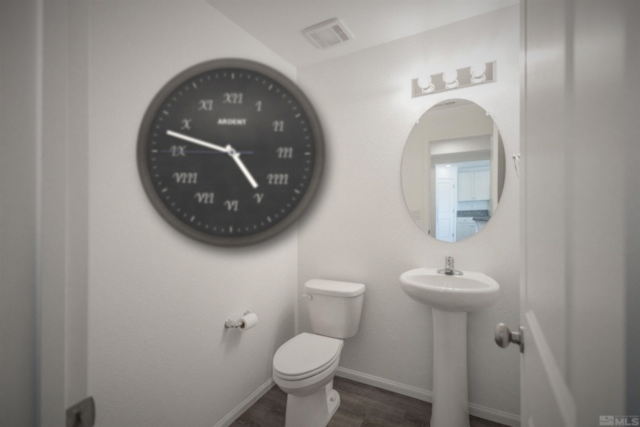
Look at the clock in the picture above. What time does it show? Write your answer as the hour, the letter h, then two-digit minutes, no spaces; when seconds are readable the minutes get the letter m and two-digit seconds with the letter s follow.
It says 4h47m45s
